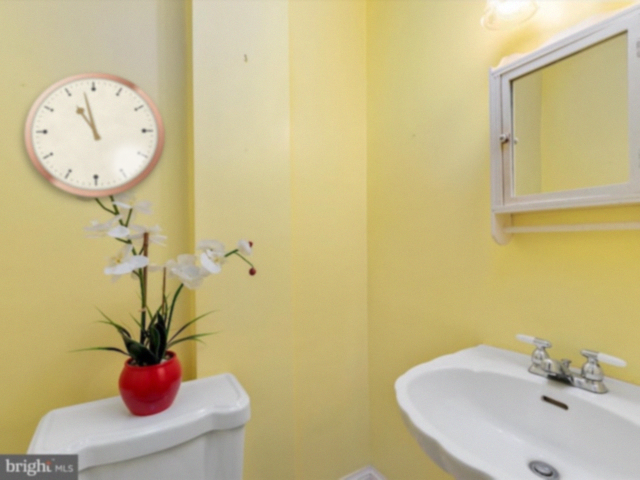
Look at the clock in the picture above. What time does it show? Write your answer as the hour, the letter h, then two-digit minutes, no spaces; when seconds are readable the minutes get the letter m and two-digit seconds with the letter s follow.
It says 10h58
